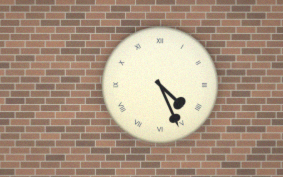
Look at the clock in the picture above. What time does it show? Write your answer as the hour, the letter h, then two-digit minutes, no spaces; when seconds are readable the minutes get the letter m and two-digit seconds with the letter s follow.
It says 4h26
